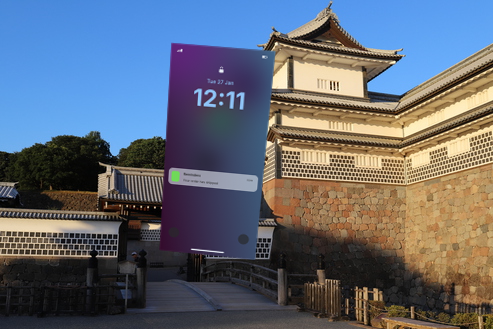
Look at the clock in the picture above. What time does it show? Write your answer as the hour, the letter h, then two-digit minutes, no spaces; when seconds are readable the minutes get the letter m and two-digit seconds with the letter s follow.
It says 12h11
